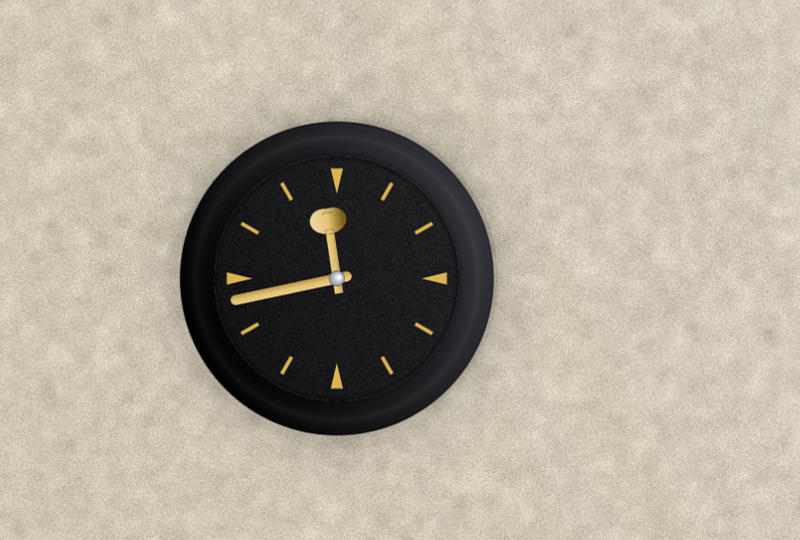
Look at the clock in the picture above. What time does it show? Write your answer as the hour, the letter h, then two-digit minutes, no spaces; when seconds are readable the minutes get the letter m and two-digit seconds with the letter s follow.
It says 11h43
